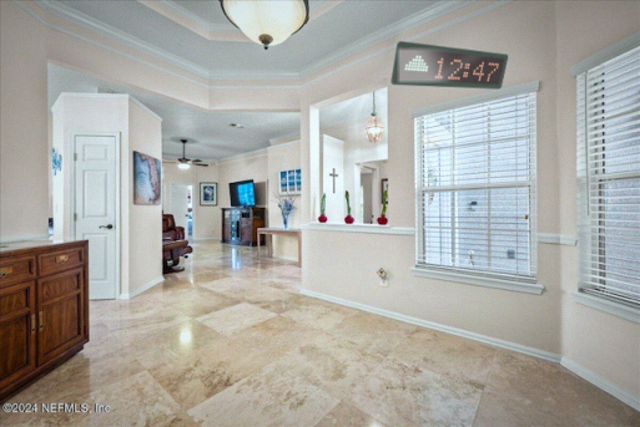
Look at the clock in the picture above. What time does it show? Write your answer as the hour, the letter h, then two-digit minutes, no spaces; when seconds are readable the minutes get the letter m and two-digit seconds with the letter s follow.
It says 12h47
